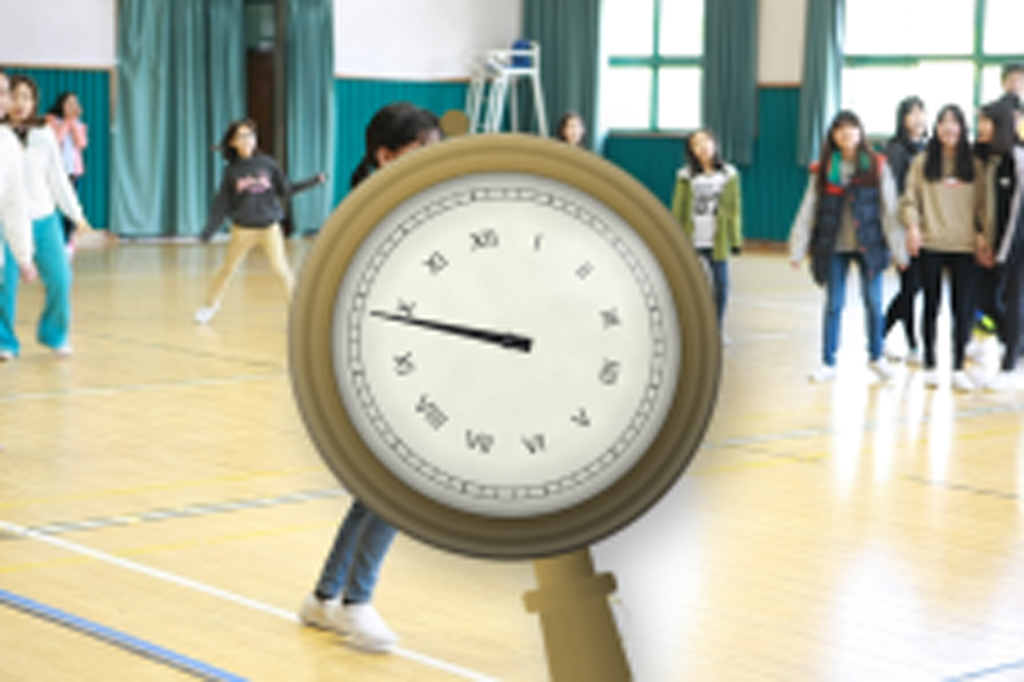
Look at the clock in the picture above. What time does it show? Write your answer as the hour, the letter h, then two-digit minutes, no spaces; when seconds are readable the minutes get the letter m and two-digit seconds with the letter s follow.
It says 9h49
